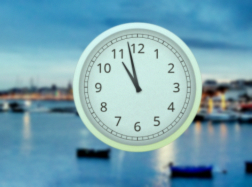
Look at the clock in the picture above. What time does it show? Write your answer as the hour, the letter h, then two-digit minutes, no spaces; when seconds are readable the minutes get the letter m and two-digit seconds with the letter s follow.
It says 10h58
